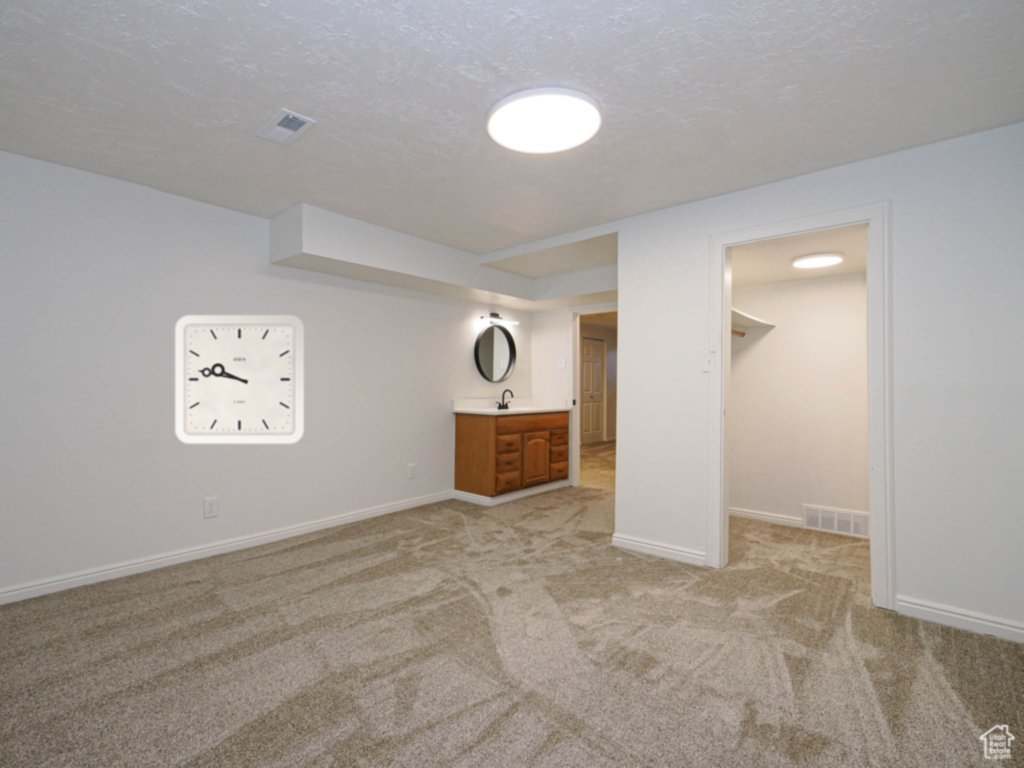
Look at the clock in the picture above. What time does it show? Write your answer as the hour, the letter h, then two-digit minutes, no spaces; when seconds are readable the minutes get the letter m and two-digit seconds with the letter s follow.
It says 9h47
